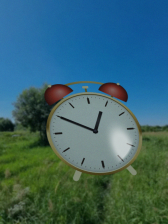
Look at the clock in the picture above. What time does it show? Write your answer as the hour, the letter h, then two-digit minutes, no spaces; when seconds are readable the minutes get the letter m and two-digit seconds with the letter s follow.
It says 12h50
